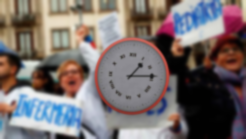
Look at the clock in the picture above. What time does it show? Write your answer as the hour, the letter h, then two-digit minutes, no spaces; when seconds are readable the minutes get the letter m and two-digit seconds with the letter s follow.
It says 1h14
